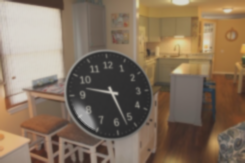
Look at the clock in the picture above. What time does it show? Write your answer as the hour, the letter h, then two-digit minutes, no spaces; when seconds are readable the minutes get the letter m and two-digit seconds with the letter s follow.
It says 9h27
